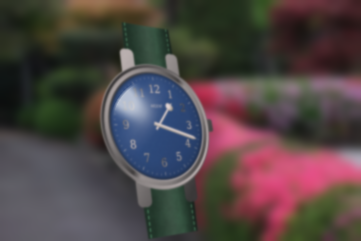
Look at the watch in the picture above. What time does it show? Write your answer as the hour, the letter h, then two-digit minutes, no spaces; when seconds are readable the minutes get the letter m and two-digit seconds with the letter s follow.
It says 1h18
